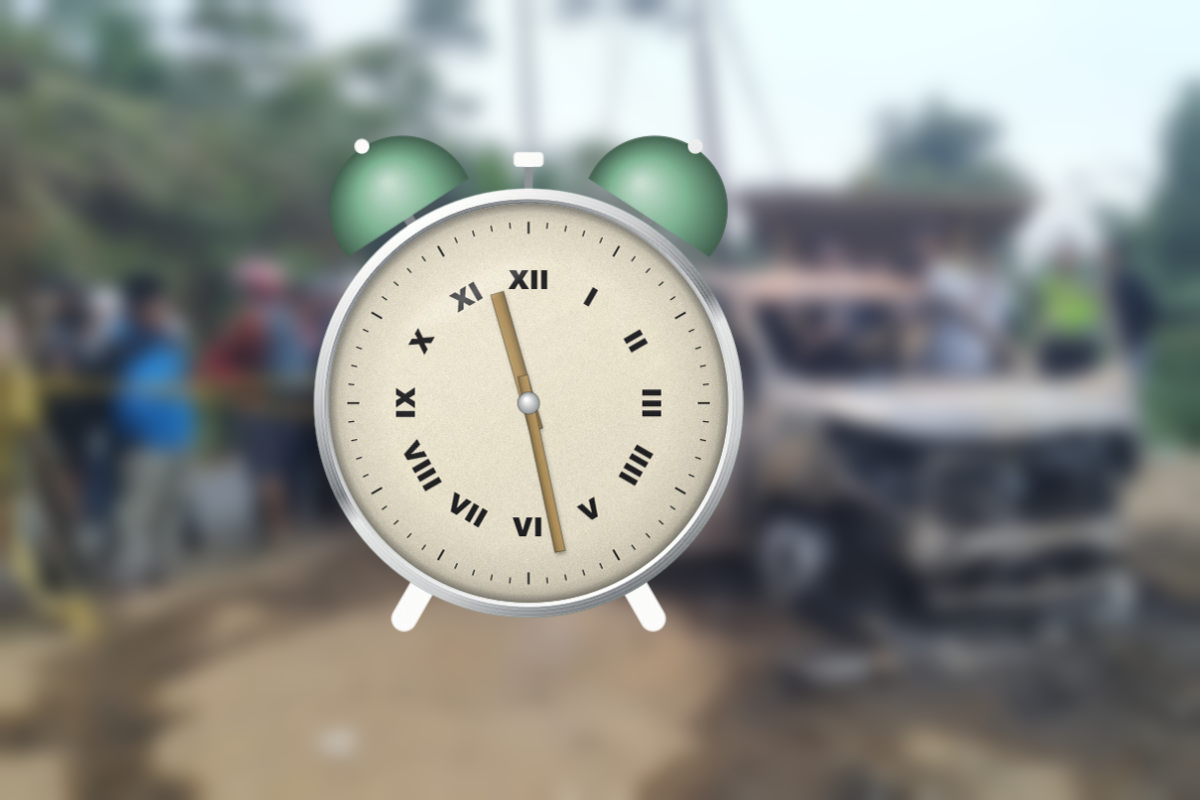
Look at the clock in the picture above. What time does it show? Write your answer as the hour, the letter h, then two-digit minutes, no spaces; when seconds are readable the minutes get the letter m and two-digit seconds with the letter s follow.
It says 11h28
